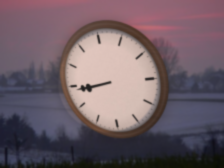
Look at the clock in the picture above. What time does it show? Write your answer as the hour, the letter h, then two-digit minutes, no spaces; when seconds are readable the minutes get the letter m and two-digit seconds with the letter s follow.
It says 8h44
